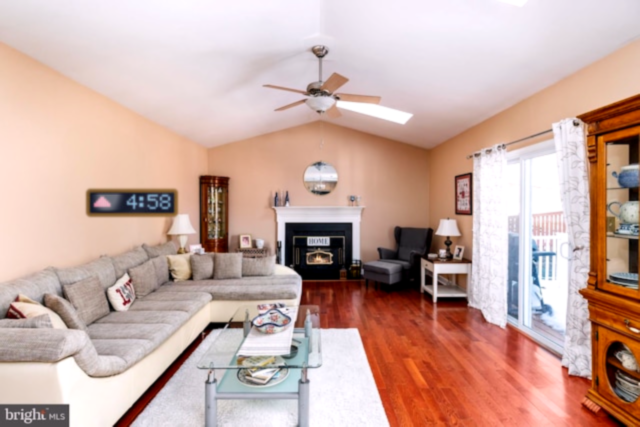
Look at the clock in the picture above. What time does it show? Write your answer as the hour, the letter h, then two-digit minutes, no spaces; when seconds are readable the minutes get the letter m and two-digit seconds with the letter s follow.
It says 4h58
